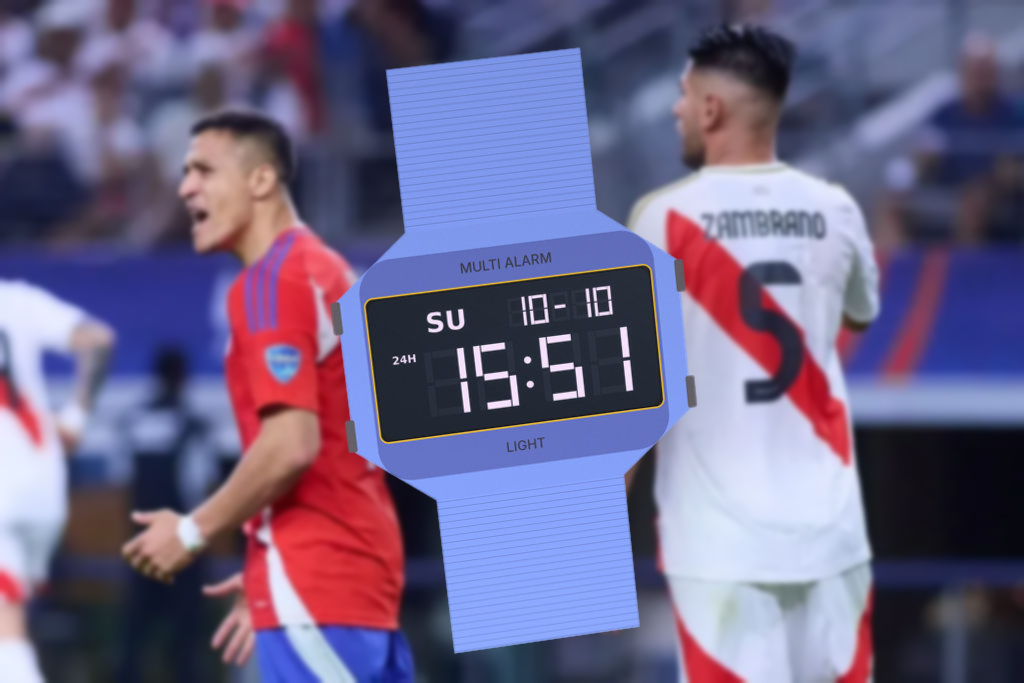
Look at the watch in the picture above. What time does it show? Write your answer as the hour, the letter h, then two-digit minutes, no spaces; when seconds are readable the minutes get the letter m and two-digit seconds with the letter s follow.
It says 15h51
